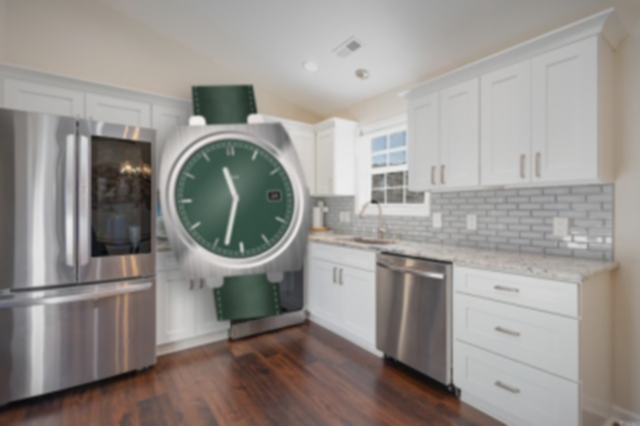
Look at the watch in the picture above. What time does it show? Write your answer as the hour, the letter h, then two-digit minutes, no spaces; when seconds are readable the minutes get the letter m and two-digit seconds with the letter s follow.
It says 11h33
